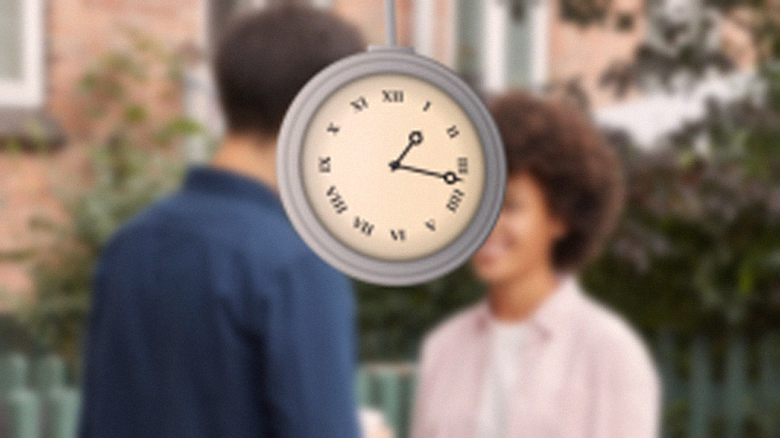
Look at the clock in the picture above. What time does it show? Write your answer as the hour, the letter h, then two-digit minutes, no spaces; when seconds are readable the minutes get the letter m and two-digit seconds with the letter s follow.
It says 1h17
